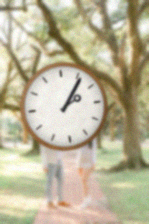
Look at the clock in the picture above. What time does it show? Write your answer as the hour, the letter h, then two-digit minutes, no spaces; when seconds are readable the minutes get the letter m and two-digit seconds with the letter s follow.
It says 2h06
